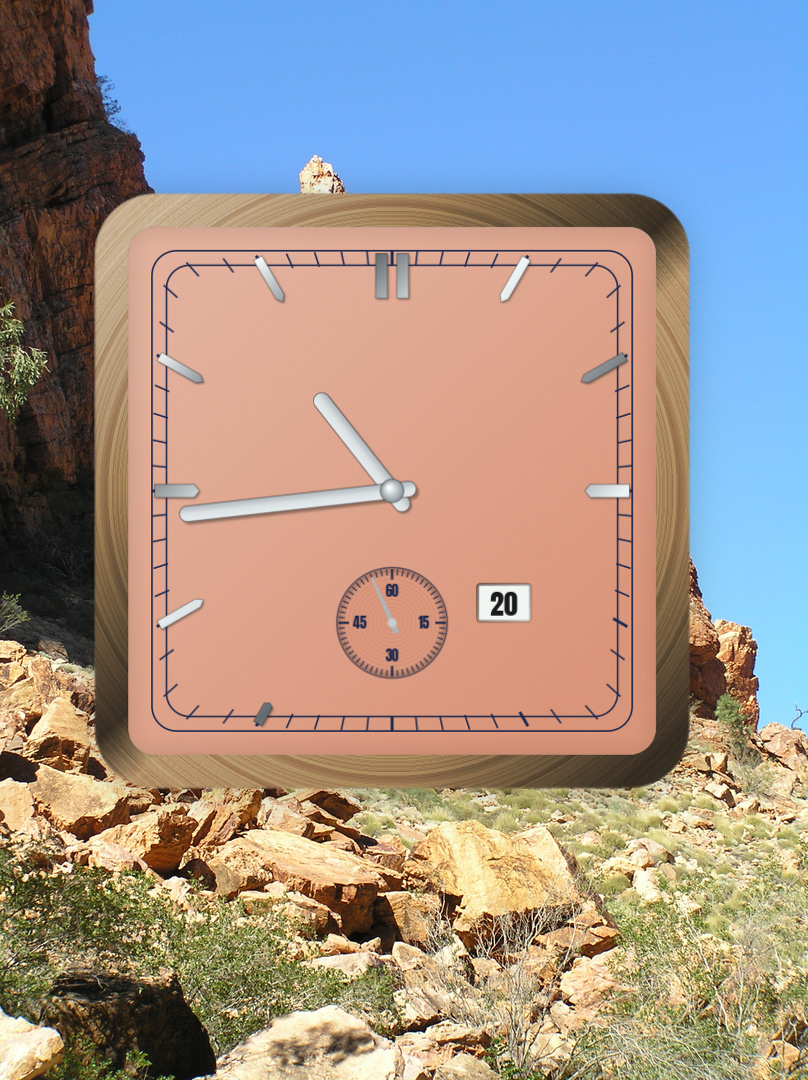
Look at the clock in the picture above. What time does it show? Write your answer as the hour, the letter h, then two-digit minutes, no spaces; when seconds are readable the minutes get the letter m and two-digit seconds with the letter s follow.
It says 10h43m56s
